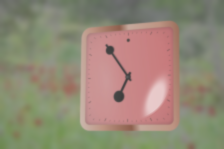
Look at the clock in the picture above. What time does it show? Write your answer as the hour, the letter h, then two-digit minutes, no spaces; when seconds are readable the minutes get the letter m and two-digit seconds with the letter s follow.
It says 6h54
